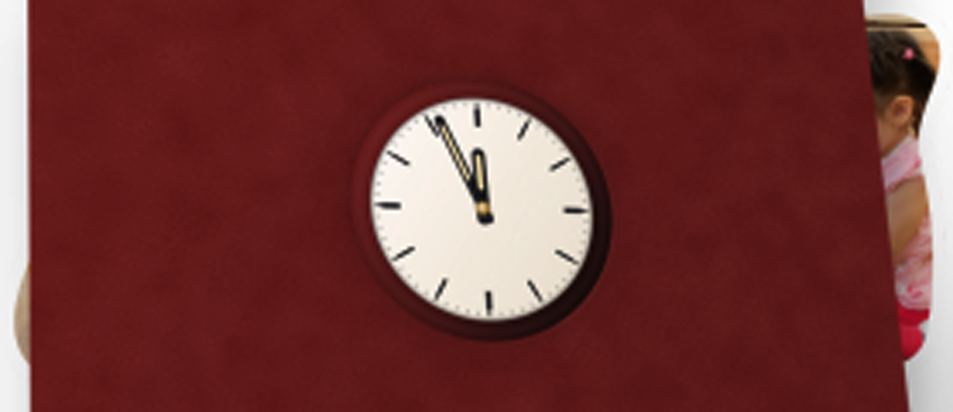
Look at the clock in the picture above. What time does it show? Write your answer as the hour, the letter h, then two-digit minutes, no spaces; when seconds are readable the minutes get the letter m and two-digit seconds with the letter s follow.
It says 11h56
